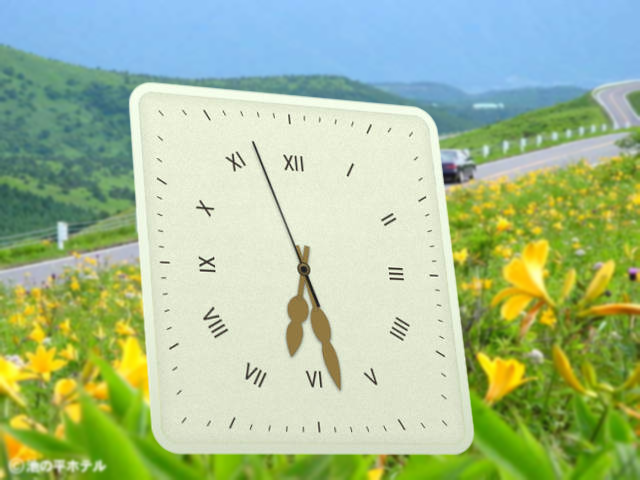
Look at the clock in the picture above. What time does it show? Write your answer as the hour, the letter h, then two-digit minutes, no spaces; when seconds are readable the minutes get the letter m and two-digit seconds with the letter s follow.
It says 6h27m57s
